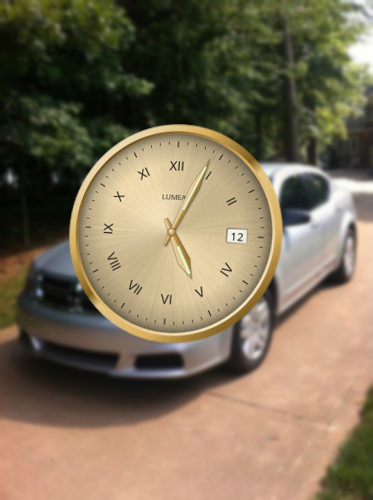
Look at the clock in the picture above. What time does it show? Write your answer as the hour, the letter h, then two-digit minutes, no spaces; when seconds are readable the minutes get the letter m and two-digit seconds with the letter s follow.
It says 5h04
